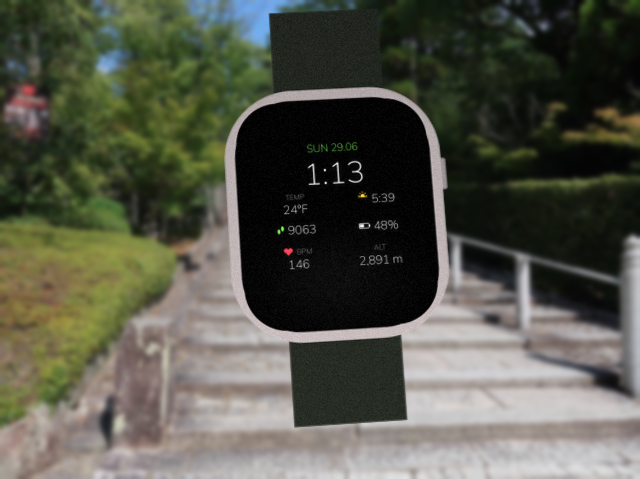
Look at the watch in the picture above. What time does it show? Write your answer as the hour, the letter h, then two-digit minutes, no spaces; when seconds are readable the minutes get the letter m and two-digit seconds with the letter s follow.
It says 1h13
